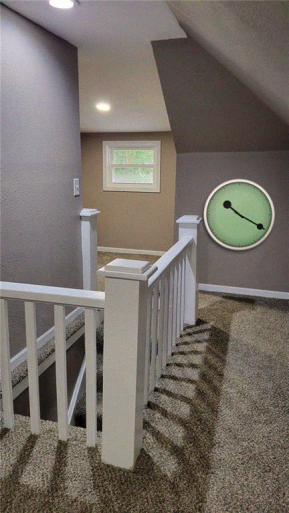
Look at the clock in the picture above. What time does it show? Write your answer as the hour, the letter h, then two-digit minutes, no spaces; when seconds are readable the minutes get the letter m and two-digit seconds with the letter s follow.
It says 10h20
